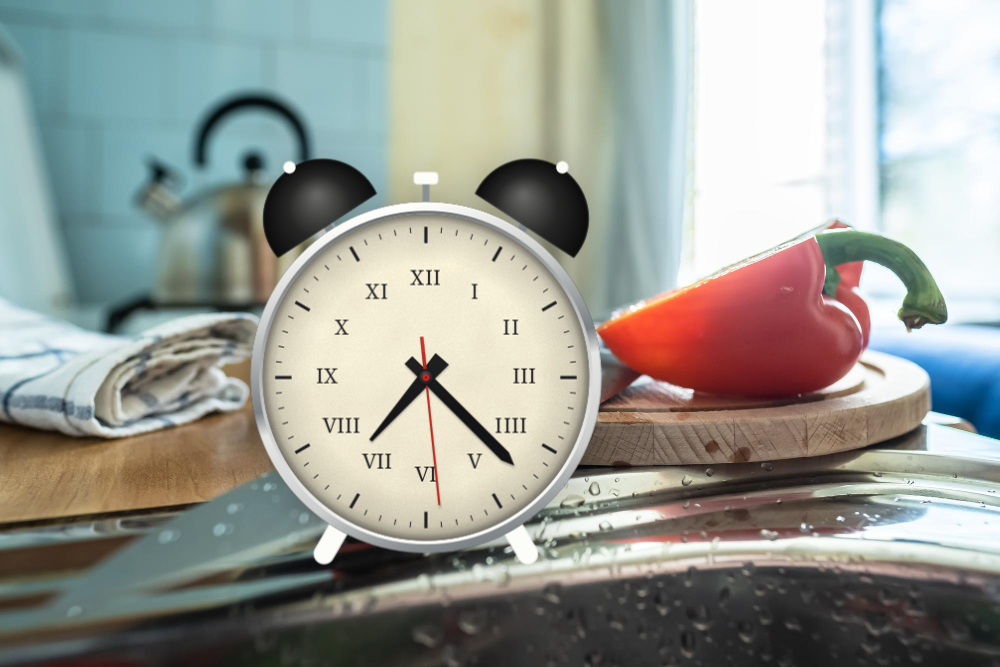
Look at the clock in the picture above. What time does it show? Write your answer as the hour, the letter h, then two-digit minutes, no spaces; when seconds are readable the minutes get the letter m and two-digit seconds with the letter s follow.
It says 7h22m29s
